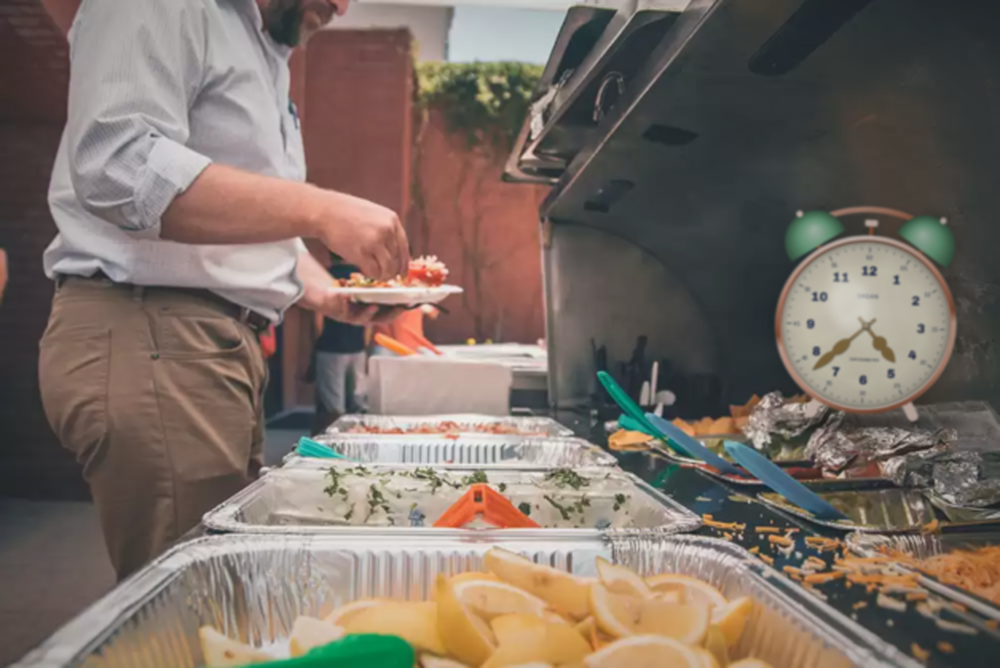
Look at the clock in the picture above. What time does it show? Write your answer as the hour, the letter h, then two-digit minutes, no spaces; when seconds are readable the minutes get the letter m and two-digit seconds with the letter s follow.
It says 4h38
